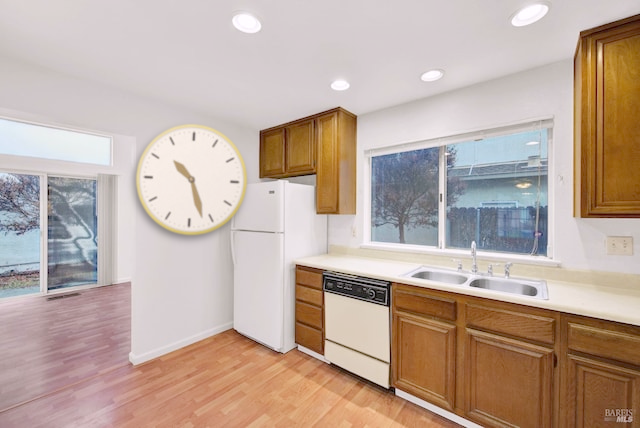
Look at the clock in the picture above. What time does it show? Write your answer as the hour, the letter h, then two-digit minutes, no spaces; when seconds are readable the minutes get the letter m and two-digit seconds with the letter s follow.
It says 10h27
